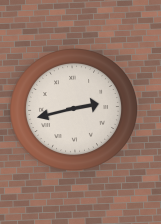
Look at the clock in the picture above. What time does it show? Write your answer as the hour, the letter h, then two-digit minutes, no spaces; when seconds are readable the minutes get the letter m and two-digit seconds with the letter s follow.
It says 2h43
